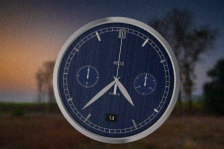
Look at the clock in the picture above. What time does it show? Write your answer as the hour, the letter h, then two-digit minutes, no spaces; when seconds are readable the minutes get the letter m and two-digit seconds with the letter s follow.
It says 4h37
